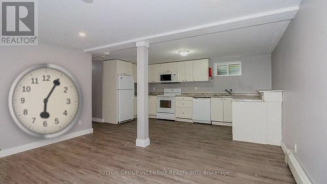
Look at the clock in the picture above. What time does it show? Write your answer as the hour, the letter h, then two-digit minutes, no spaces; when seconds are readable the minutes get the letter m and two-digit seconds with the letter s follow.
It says 6h05
